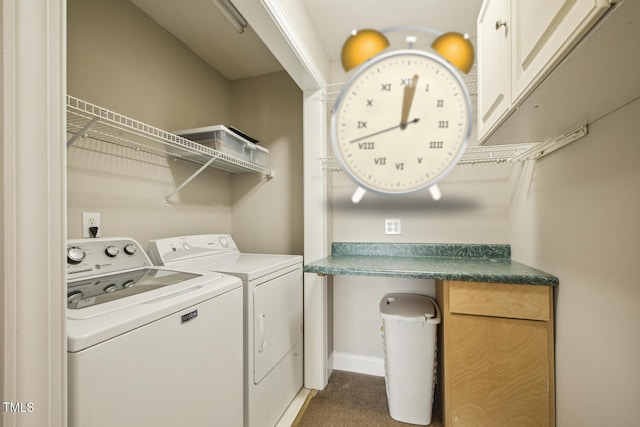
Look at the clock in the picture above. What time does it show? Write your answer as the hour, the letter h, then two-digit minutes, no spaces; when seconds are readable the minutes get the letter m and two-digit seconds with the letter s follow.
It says 12h01m42s
